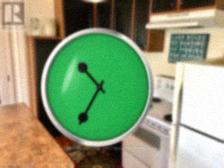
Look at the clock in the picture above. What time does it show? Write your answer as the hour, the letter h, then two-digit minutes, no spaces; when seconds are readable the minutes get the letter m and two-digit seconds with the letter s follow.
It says 10h35
